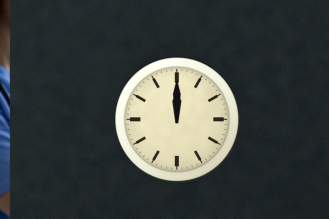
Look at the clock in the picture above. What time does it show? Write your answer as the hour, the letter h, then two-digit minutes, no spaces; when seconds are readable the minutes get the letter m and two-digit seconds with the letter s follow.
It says 12h00
